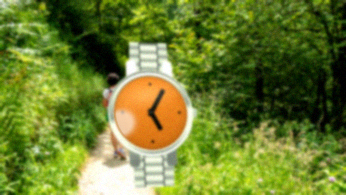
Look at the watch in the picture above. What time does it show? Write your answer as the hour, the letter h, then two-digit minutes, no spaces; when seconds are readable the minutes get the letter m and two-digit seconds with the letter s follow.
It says 5h05
